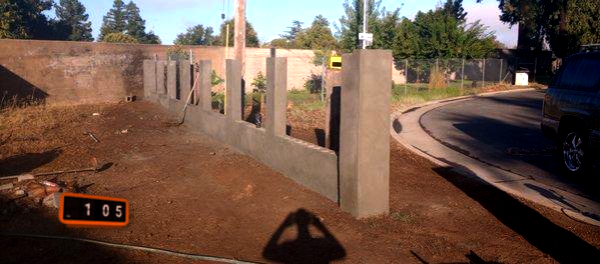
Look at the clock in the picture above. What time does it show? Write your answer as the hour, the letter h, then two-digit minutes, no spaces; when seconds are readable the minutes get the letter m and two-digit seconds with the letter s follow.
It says 1h05
